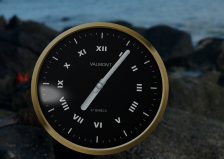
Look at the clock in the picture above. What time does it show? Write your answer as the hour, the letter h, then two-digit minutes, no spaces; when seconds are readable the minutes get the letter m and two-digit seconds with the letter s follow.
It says 7h06
